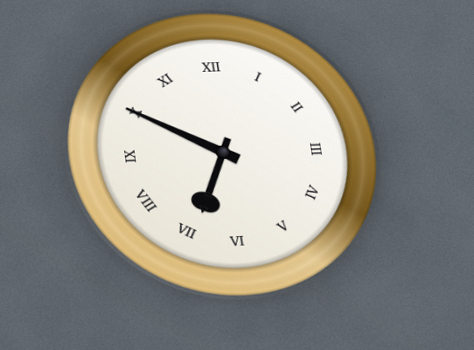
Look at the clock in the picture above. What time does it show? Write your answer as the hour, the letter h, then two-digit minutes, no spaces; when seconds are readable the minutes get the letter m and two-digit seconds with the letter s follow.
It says 6h50
